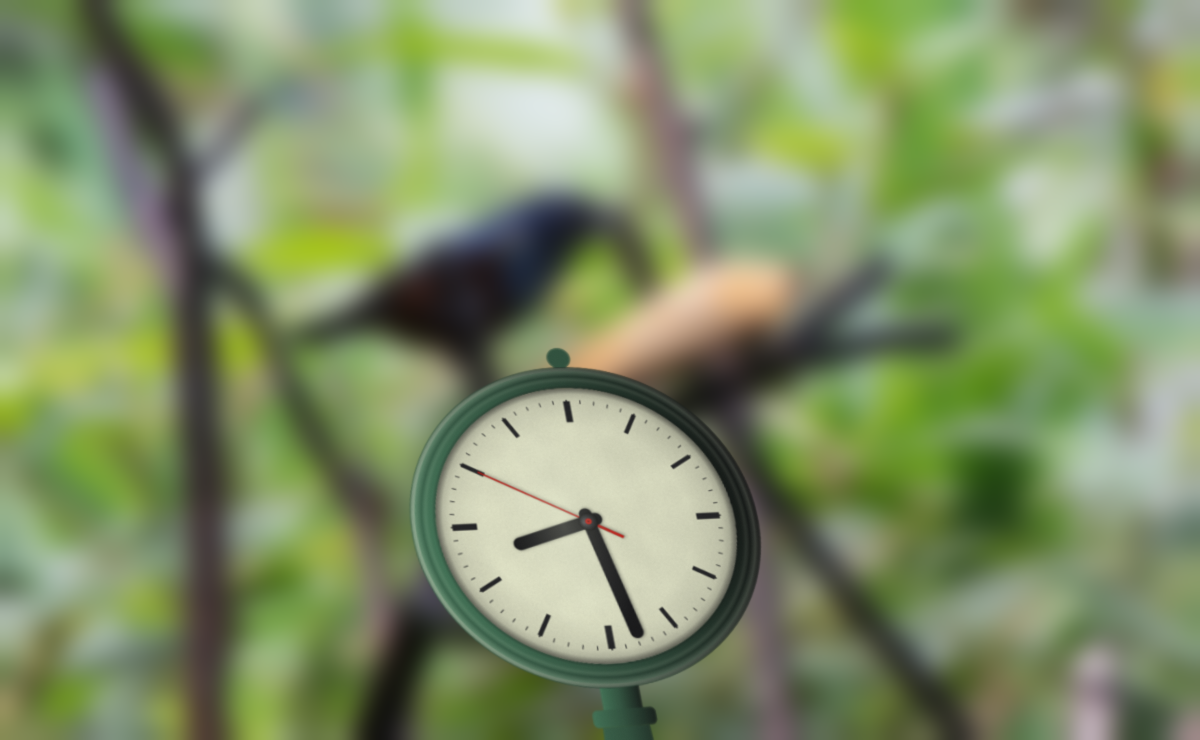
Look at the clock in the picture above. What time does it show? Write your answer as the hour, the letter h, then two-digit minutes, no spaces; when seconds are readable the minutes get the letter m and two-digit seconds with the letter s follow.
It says 8h27m50s
